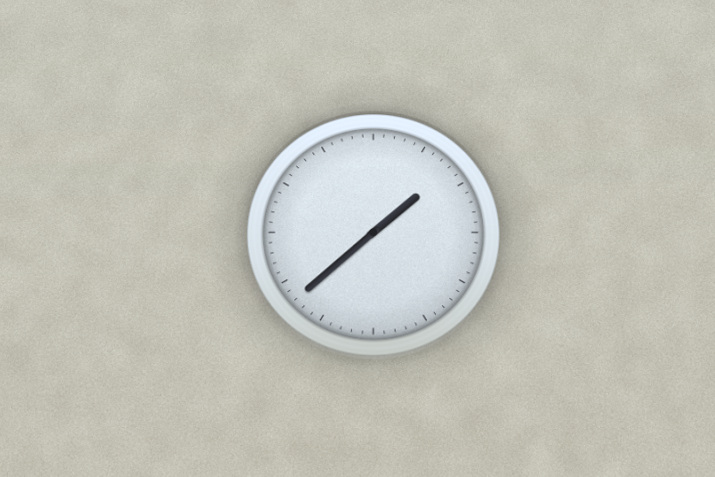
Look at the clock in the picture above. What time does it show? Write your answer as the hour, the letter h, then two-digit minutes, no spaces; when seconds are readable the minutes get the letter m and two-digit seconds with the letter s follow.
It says 1h38
